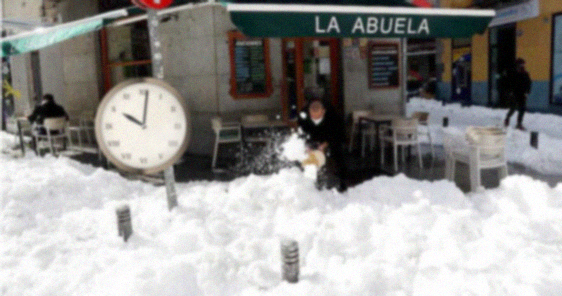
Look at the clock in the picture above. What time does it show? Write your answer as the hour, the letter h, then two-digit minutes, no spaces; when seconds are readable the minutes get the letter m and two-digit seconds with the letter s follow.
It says 10h01
